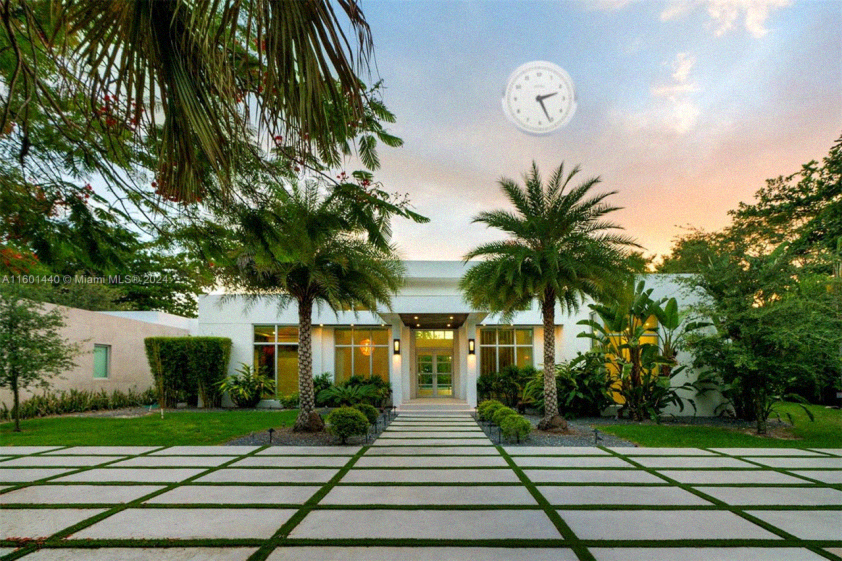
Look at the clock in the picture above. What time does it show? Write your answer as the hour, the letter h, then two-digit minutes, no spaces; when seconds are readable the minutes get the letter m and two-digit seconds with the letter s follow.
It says 2h26
